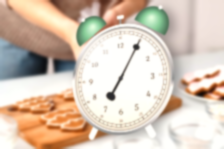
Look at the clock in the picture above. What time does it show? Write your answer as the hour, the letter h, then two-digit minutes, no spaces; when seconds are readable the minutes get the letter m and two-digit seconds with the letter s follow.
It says 7h05
